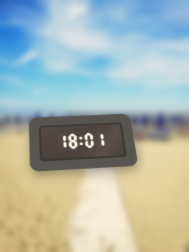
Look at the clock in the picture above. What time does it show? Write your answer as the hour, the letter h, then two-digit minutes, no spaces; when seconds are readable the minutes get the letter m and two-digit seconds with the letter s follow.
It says 18h01
